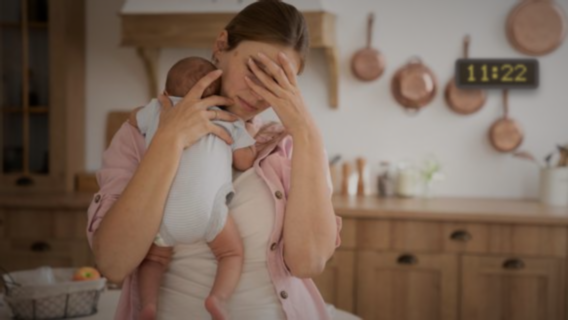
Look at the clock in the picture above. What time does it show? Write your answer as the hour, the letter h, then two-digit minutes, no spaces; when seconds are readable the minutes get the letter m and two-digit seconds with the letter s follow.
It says 11h22
